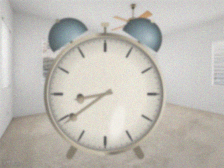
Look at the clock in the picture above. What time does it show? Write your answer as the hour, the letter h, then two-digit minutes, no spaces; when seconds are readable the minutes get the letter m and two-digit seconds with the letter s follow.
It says 8h39
